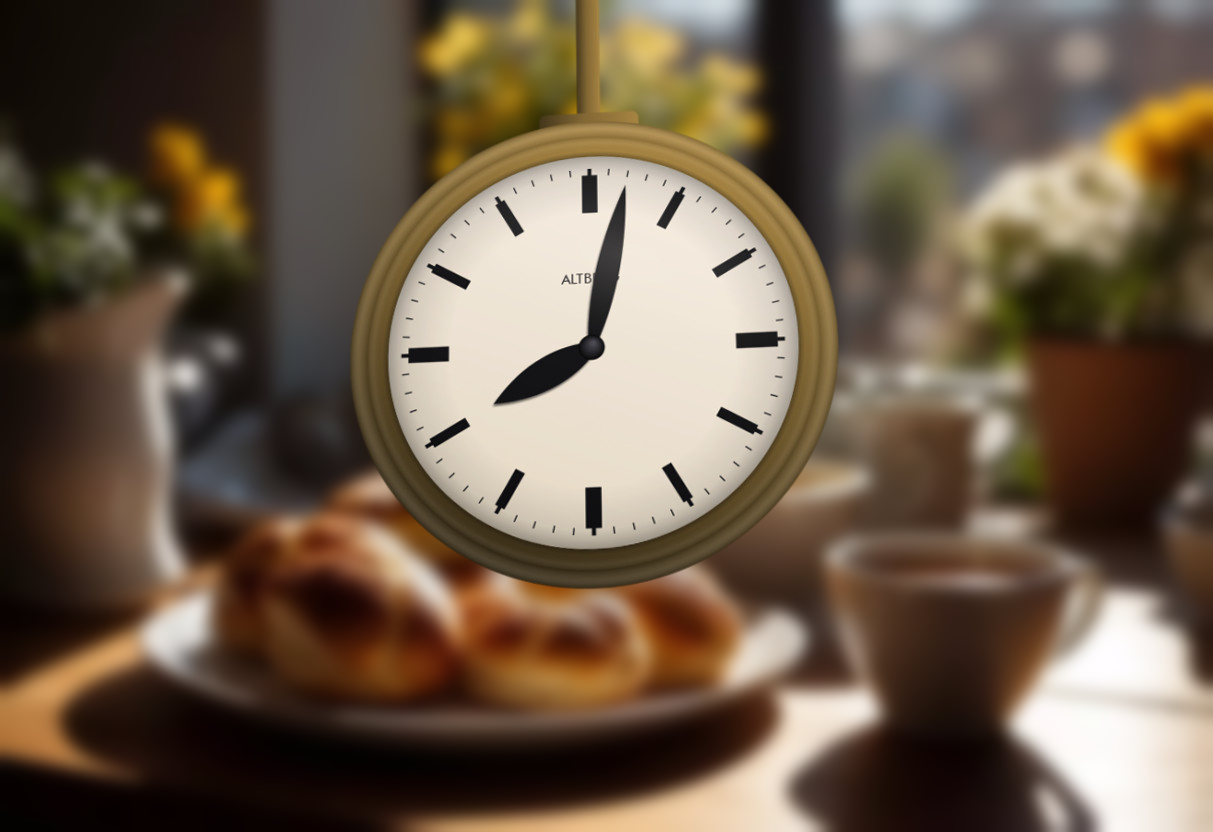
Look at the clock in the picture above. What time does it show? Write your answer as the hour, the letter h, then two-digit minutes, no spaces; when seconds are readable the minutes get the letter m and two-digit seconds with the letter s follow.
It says 8h02
